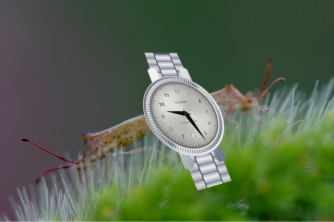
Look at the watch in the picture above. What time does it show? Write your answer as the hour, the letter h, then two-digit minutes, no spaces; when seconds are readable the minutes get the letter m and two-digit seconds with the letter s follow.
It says 9h27
